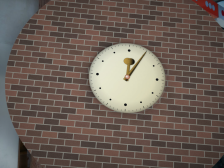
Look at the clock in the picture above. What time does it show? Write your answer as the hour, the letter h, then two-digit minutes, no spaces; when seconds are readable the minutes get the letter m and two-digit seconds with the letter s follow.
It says 12h05
